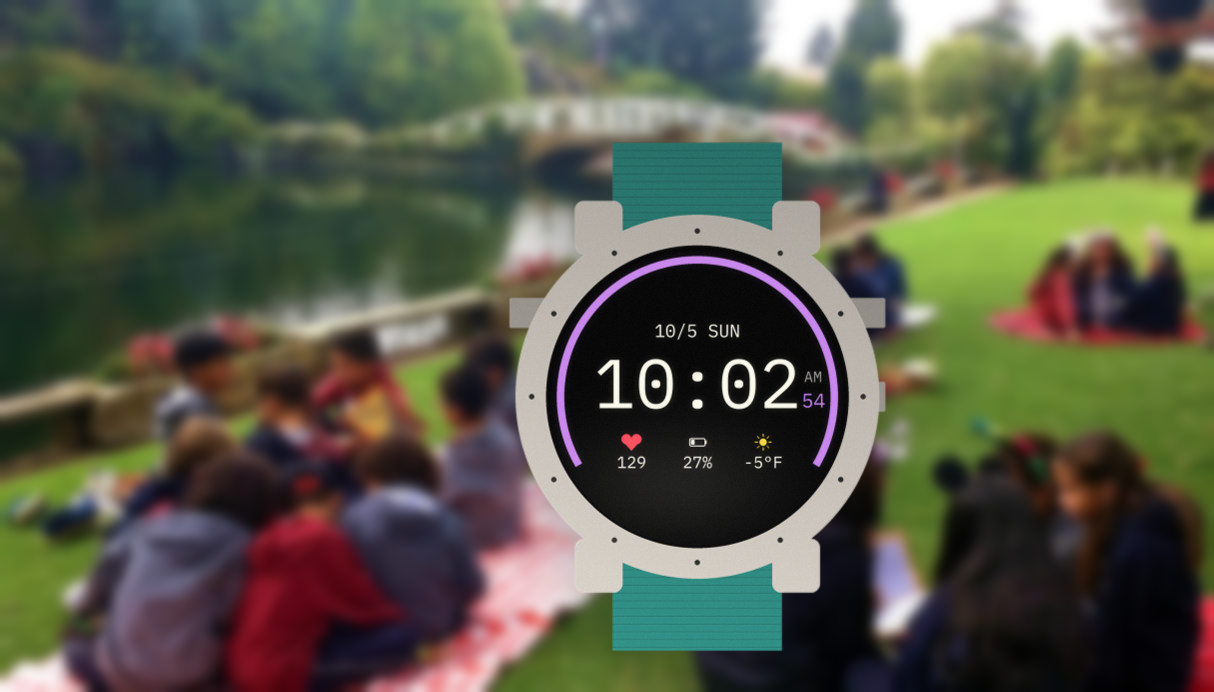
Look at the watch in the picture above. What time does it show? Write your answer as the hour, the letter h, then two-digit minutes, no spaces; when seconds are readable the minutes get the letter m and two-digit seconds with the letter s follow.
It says 10h02m54s
